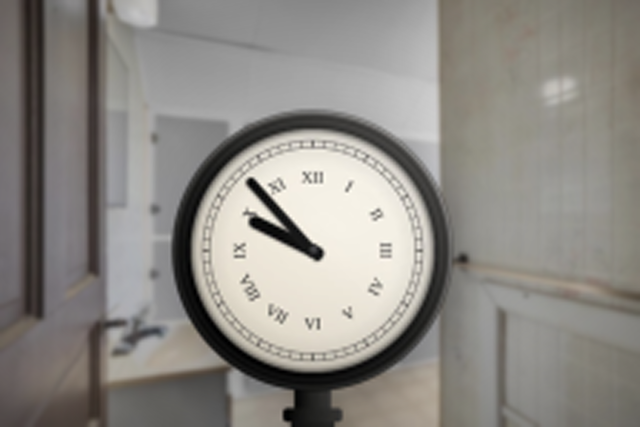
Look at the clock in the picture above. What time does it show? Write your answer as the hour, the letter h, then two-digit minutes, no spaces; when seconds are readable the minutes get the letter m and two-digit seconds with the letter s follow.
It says 9h53
